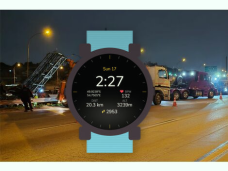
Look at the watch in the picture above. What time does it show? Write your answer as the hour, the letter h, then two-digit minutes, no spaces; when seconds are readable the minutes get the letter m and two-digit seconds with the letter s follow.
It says 2h27
